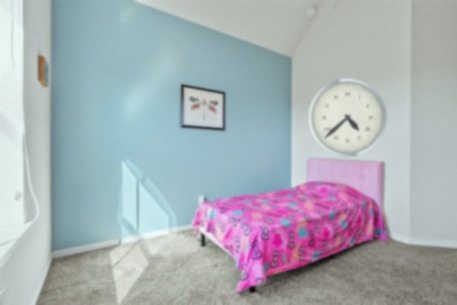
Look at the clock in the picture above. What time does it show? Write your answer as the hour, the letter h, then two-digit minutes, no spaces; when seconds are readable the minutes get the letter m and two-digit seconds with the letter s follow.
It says 4h38
